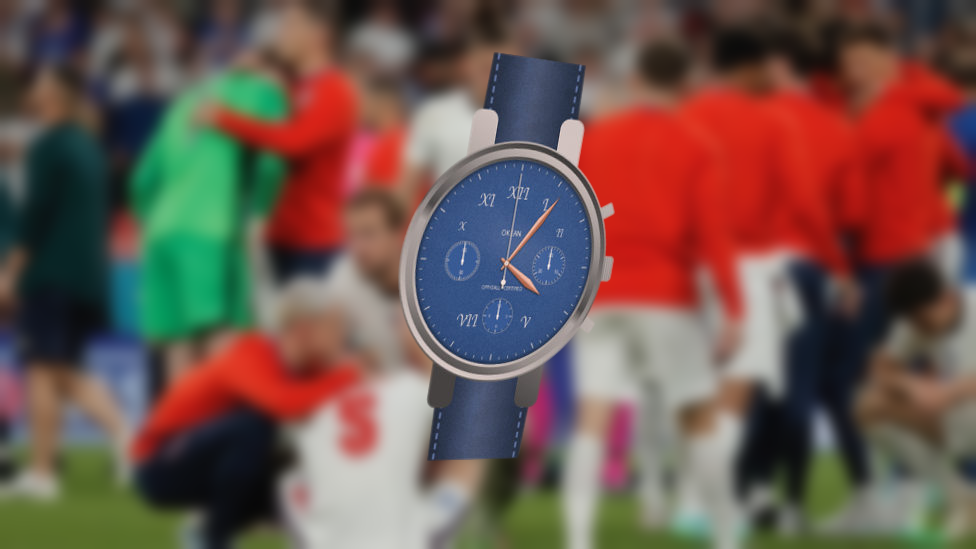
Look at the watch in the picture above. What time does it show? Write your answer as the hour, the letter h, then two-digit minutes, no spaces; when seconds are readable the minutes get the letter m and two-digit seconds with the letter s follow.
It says 4h06
